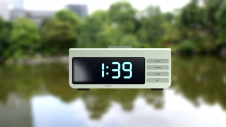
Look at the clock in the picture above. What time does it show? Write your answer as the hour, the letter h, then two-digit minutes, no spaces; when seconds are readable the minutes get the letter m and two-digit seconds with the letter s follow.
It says 1h39
